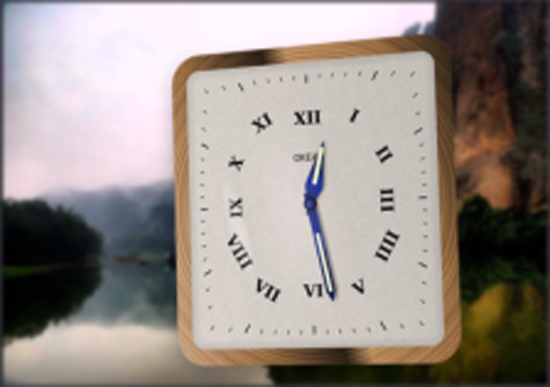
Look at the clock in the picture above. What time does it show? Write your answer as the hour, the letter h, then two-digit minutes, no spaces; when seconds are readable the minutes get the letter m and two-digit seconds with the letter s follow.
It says 12h28
